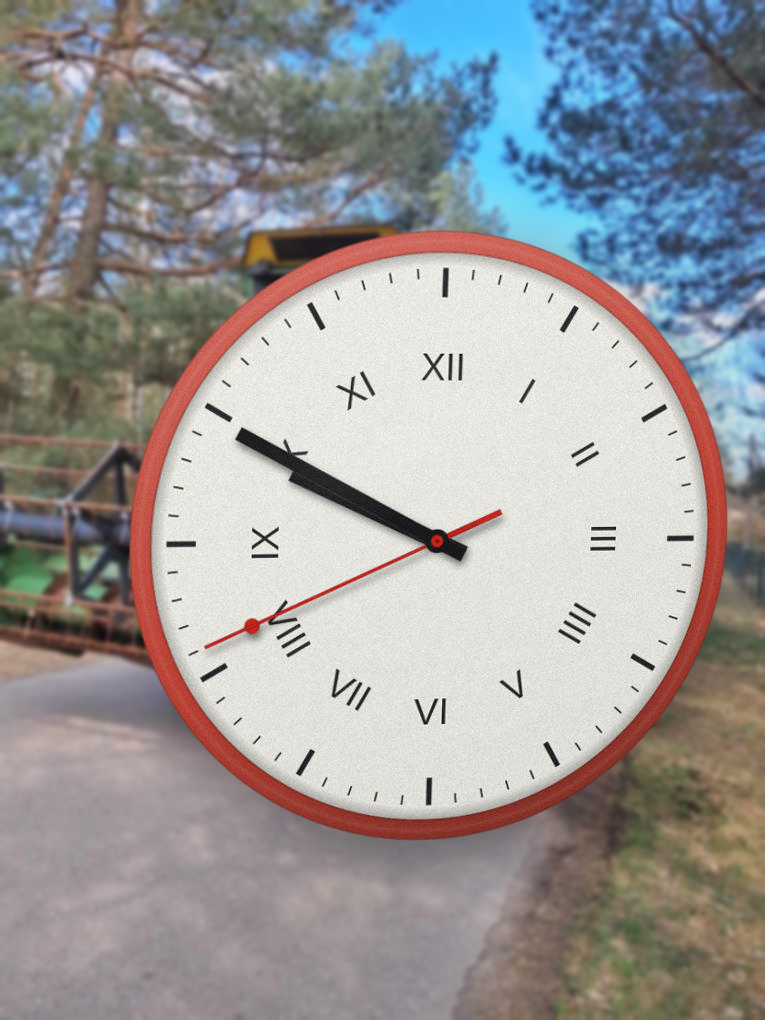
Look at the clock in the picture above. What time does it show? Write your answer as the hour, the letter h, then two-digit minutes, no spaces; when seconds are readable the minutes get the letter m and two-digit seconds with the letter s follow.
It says 9h49m41s
